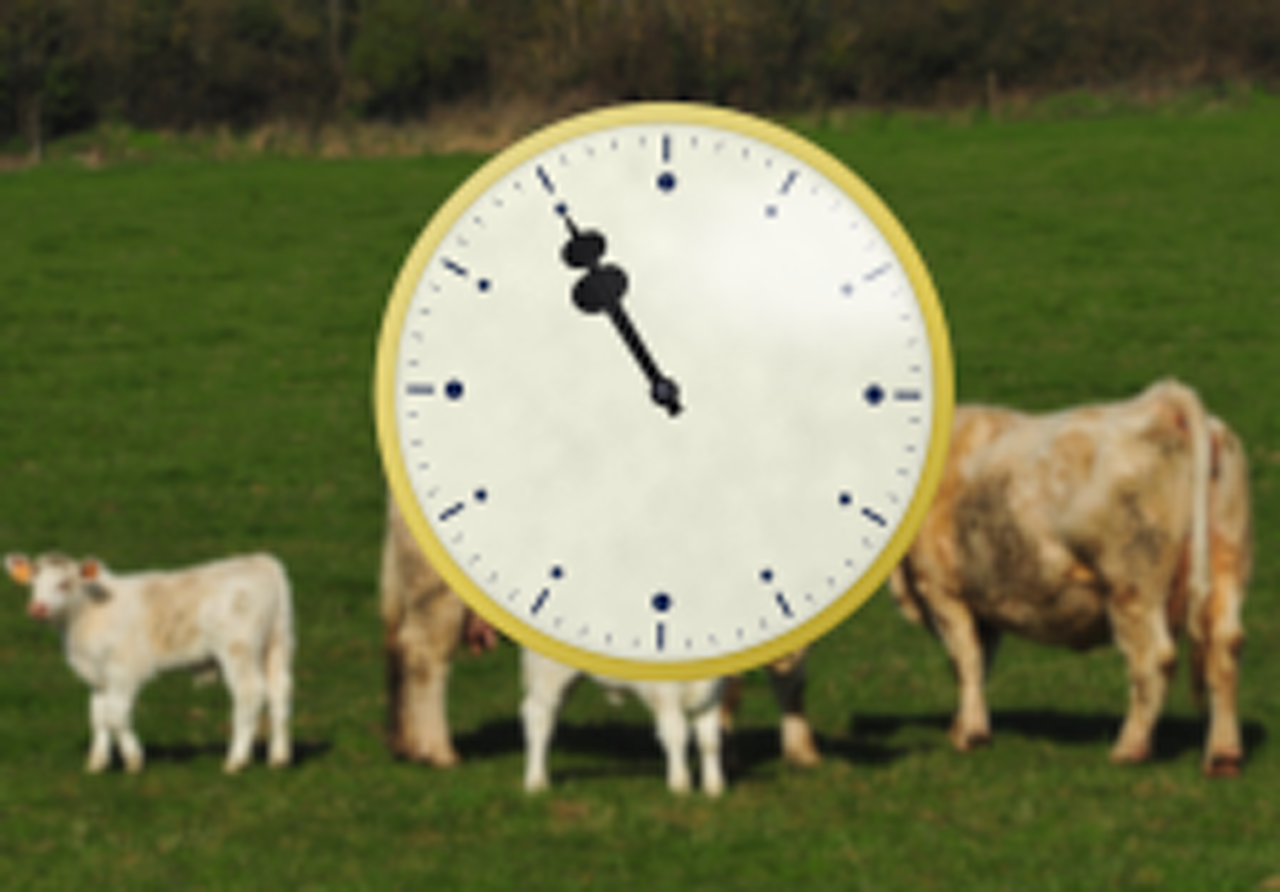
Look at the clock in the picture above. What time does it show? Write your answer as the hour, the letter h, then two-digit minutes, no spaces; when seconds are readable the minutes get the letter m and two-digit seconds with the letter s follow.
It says 10h55
